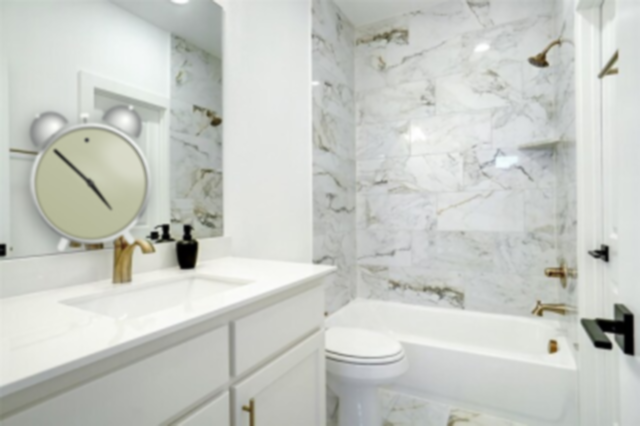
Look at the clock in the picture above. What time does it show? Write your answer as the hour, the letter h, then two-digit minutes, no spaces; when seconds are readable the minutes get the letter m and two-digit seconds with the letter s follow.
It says 4h53
